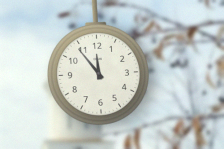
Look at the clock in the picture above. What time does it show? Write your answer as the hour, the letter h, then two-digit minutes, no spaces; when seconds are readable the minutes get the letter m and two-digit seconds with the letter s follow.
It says 11h54
